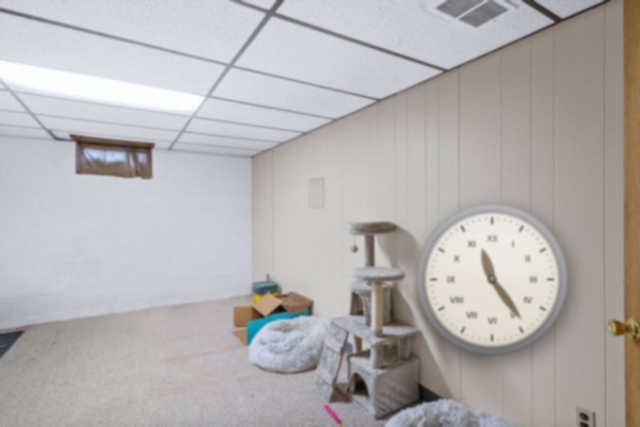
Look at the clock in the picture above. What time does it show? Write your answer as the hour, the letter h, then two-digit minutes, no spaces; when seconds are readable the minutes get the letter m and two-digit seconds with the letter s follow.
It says 11h24
